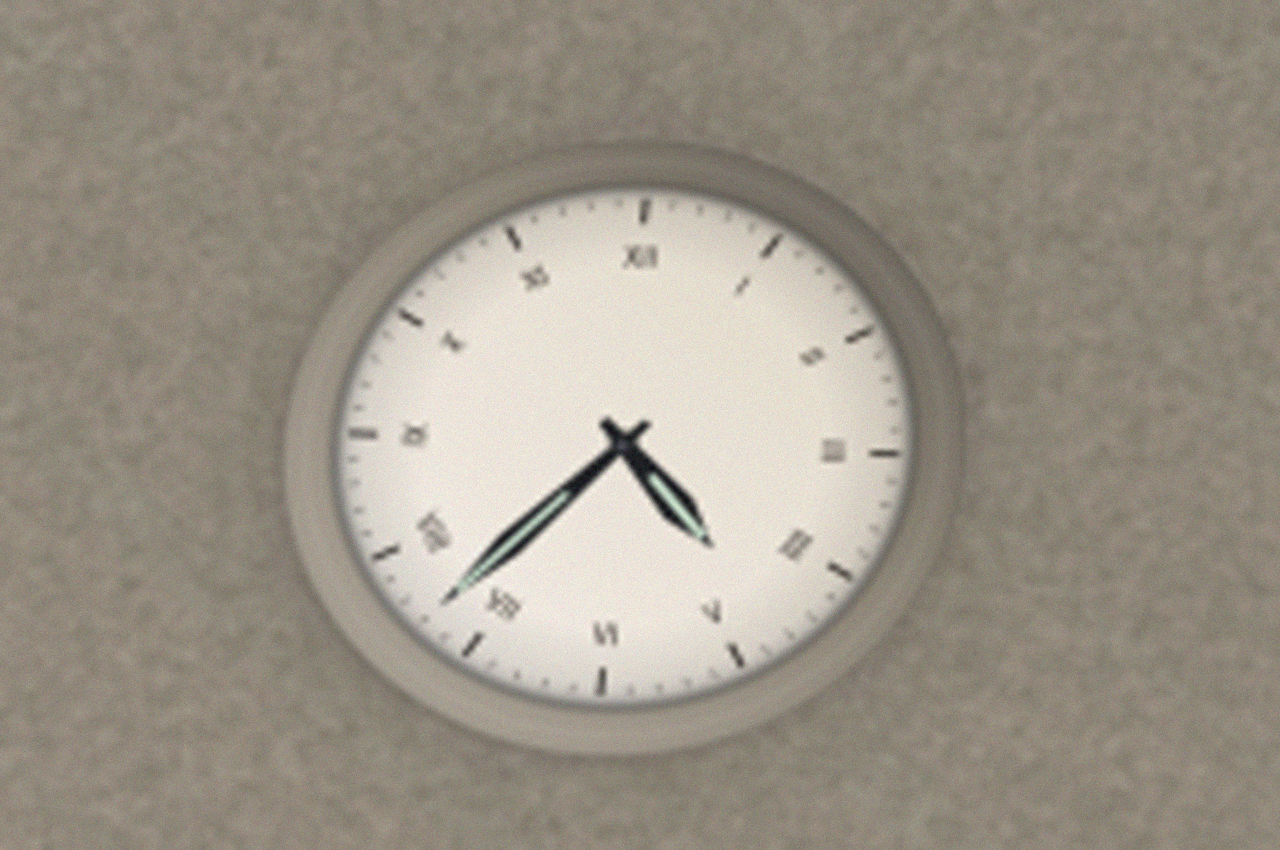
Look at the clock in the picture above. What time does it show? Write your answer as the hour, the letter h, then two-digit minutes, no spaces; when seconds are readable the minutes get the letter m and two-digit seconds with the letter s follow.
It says 4h37
